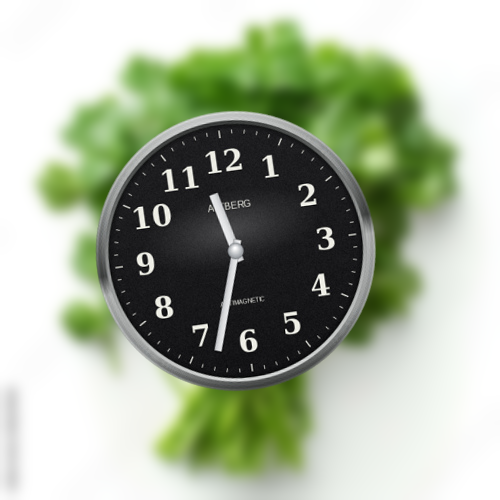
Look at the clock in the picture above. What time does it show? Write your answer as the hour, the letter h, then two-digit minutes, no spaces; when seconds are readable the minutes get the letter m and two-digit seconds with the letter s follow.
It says 11h33
